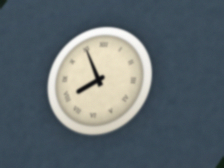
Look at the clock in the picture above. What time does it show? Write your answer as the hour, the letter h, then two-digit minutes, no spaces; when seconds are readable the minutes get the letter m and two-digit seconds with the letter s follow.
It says 7h55
